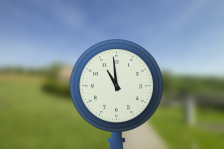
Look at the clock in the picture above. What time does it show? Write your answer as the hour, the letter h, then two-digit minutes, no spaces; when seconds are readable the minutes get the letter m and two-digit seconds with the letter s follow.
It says 10h59
